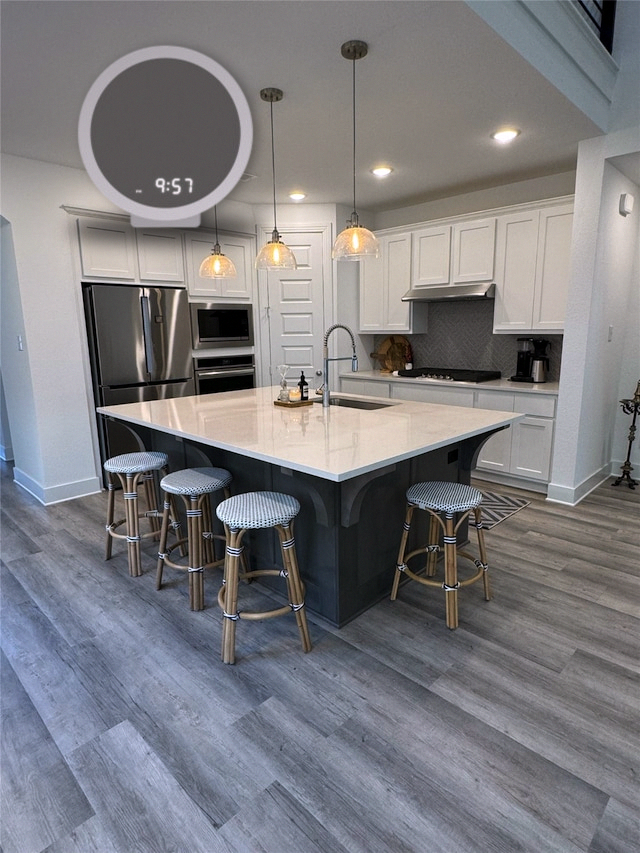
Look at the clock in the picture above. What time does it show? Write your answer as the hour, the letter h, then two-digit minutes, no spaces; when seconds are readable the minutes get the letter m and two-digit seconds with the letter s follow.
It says 9h57
